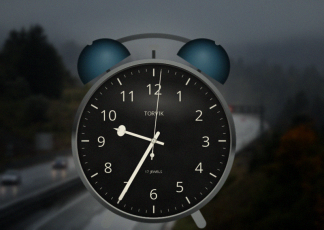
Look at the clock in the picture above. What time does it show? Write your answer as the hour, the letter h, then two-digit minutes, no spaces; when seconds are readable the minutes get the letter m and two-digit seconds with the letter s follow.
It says 9h35m01s
